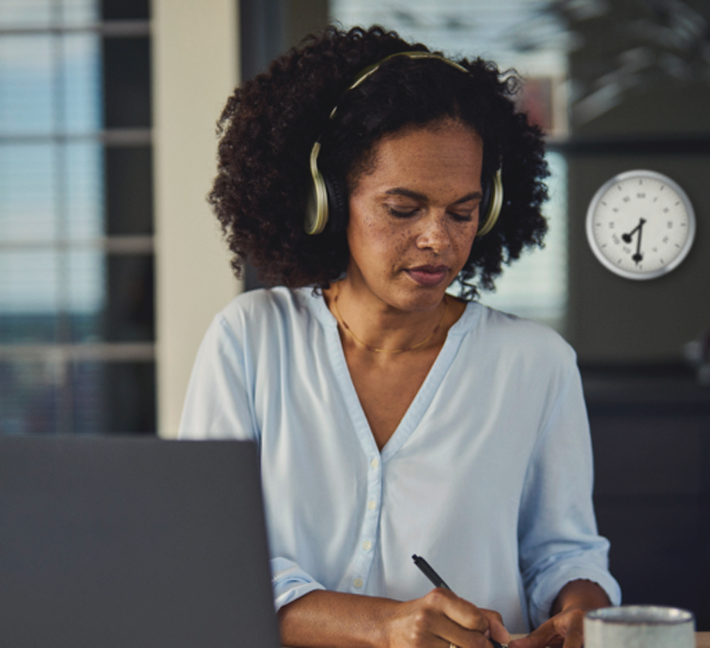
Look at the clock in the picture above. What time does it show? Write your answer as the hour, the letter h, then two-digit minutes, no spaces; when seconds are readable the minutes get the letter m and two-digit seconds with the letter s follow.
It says 7h31
